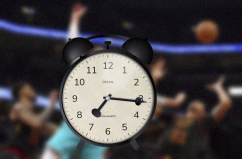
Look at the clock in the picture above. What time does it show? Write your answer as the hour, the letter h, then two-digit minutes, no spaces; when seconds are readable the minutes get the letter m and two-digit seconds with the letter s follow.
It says 7h16
